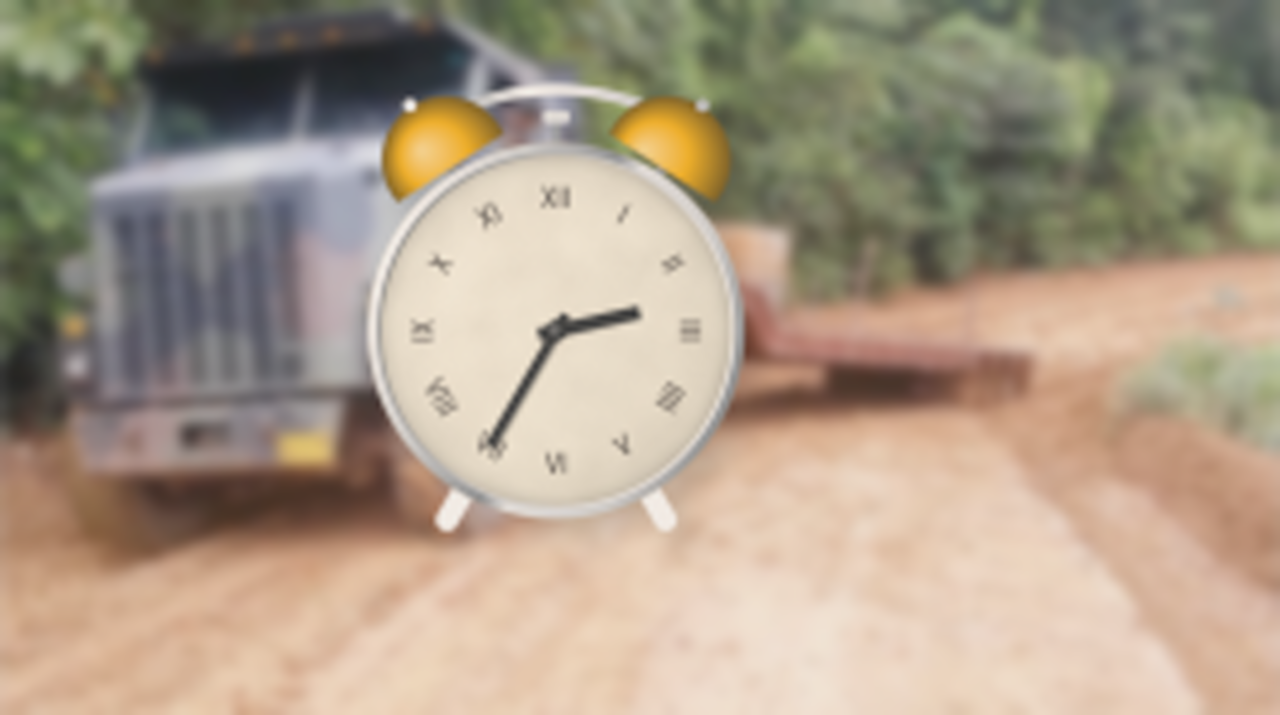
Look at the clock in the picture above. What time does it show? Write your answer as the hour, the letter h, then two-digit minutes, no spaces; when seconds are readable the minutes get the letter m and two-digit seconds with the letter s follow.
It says 2h35
